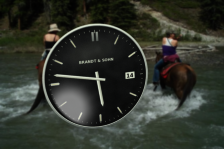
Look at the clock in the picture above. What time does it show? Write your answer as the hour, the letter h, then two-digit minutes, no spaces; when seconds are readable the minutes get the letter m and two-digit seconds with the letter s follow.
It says 5h47
